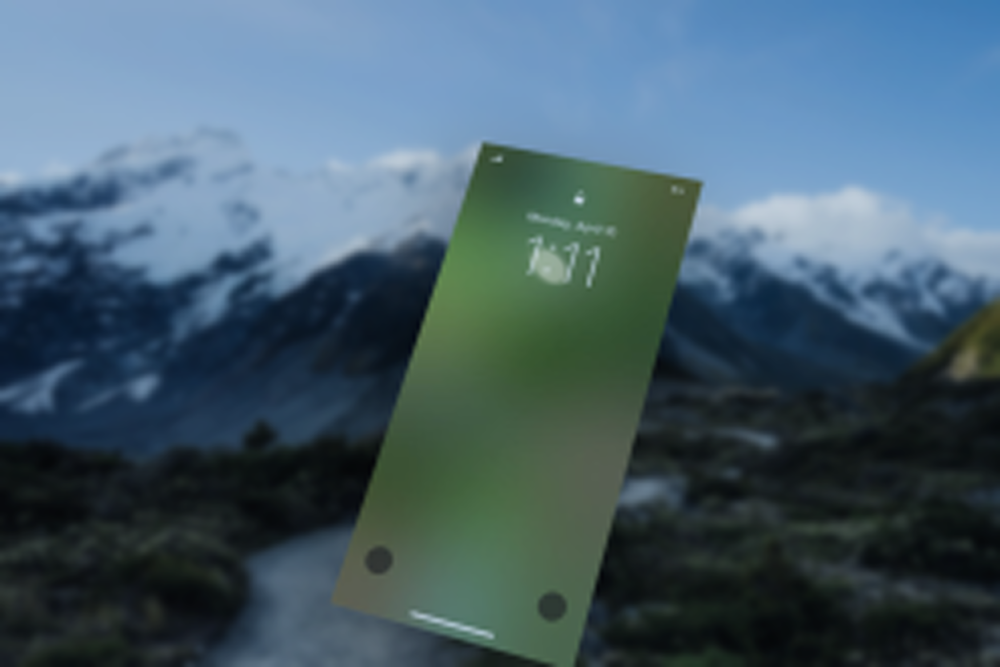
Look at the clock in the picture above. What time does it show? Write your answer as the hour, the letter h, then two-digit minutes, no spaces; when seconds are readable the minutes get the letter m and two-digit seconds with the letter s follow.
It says 1h11
